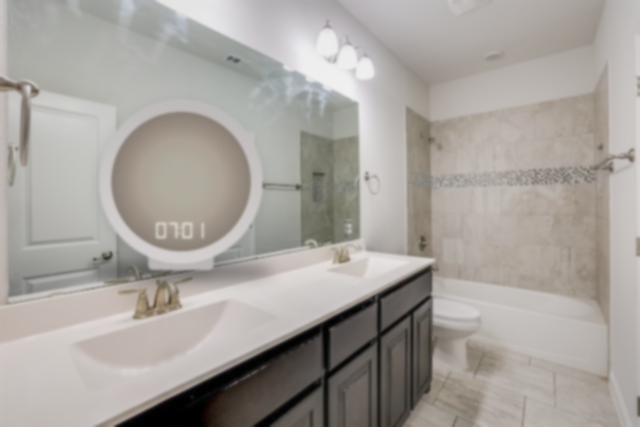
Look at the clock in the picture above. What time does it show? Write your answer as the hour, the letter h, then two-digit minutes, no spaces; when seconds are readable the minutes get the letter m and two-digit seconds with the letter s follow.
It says 7h01
